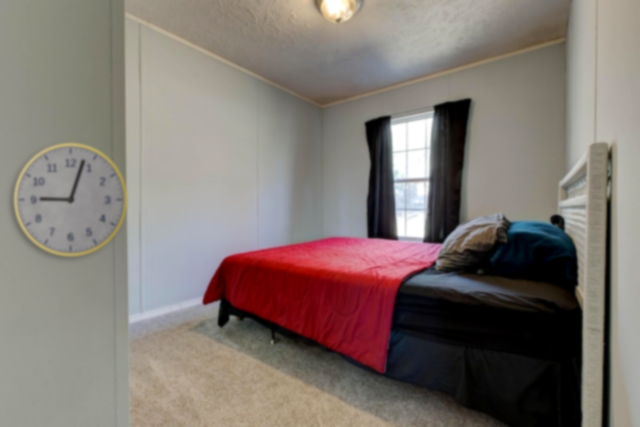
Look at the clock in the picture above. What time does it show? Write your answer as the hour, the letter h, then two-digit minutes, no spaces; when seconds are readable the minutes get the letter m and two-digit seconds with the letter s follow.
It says 9h03
